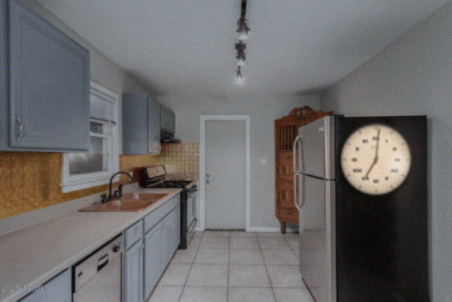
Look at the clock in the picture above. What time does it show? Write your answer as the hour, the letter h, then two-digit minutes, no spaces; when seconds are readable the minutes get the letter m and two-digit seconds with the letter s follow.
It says 7h01
